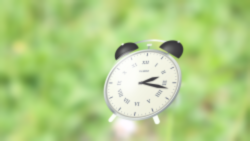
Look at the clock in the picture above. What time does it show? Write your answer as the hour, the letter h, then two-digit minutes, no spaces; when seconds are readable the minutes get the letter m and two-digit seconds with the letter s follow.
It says 2h17
